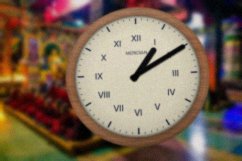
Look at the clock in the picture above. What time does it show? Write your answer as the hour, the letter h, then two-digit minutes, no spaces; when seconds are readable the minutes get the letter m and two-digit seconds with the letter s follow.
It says 1h10
